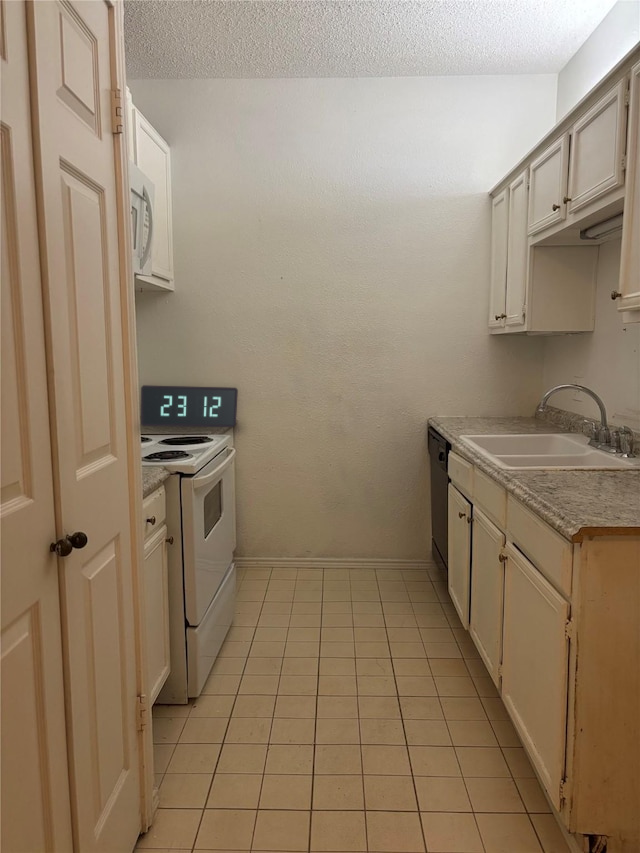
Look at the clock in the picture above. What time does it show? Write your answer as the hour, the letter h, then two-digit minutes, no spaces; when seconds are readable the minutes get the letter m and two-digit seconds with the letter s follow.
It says 23h12
